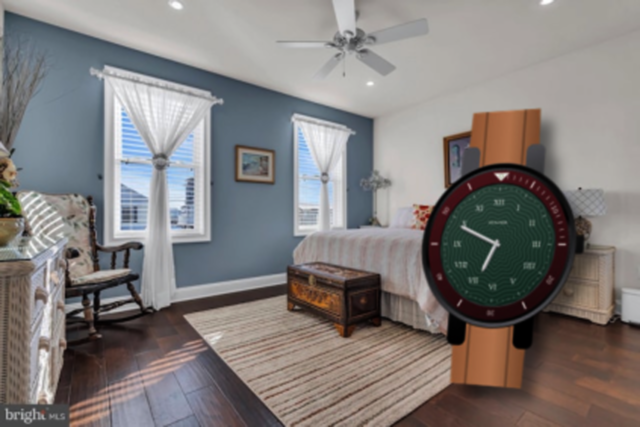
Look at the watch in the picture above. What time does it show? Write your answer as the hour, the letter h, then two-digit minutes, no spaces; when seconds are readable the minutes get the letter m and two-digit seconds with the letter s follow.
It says 6h49
